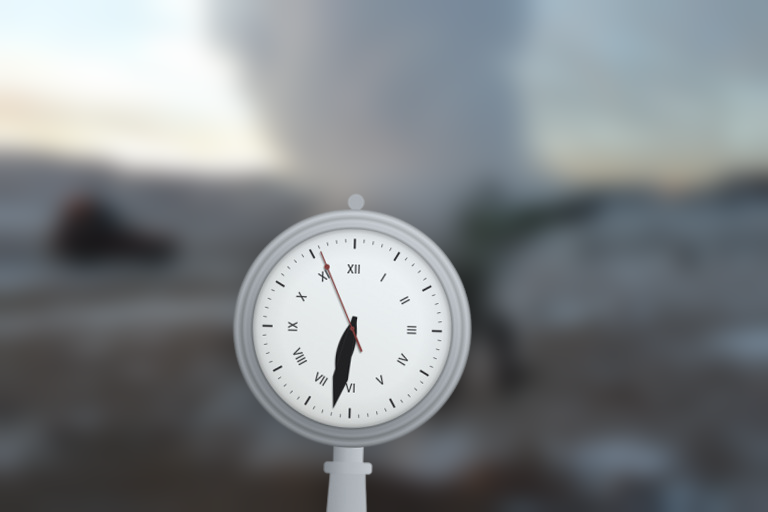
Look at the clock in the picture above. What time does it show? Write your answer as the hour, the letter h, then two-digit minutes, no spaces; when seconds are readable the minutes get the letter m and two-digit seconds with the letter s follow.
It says 6h31m56s
